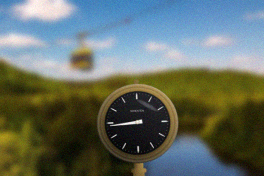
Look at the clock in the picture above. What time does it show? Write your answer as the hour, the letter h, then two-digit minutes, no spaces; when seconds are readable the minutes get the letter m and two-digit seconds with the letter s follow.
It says 8h44
